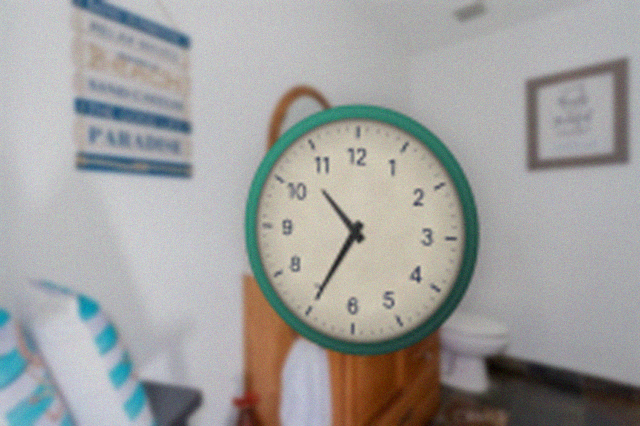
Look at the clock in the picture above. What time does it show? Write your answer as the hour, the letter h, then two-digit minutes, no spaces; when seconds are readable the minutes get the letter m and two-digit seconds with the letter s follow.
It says 10h35
